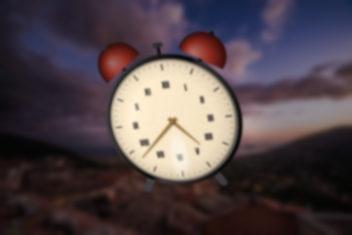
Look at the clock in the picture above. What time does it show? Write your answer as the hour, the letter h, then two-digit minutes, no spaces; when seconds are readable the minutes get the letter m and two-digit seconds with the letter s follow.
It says 4h38
